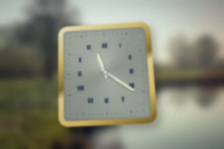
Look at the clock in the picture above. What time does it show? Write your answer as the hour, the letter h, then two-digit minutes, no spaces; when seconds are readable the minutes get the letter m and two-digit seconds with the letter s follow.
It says 11h21
